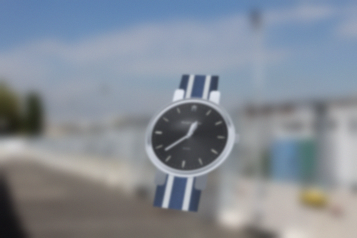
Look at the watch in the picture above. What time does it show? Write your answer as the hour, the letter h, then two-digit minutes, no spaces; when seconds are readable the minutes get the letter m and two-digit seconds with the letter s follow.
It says 12h38
